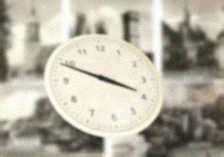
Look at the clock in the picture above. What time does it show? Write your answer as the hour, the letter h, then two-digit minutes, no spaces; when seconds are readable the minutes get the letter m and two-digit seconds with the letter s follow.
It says 3h49
